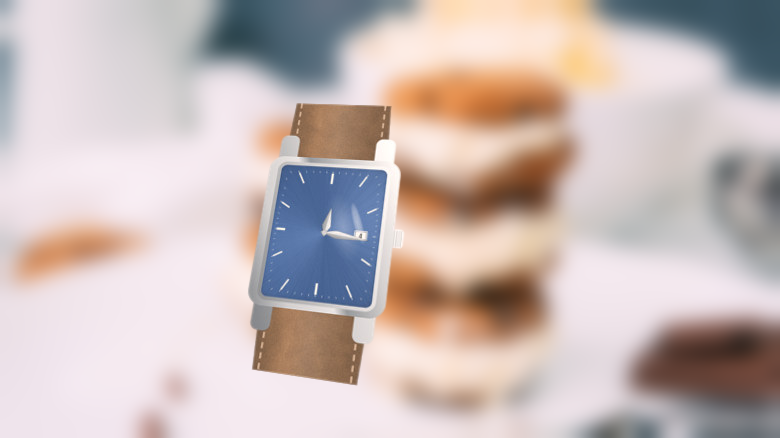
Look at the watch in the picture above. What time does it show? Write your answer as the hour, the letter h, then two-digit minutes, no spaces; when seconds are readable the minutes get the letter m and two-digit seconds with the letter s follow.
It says 12h16
